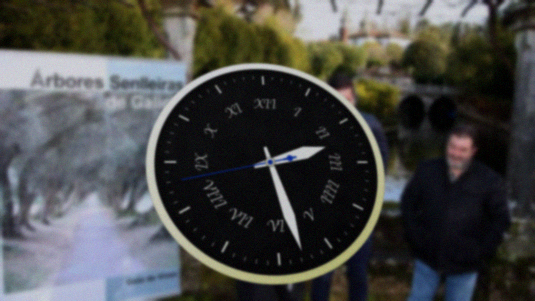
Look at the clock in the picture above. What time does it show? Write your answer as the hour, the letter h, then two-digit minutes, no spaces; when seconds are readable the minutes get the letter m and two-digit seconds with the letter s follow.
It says 2h27m43s
